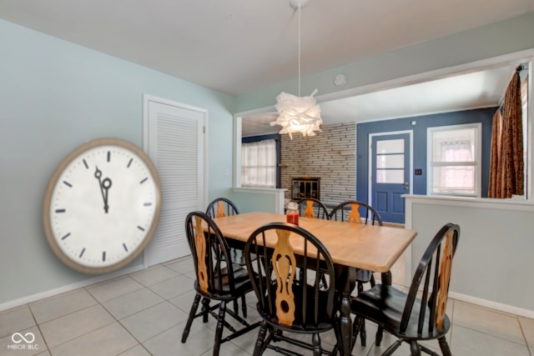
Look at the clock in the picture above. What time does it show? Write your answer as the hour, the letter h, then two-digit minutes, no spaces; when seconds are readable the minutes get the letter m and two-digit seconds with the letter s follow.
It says 11h57
